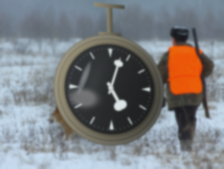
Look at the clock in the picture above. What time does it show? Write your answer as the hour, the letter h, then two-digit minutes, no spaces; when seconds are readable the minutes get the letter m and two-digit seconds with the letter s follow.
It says 5h03
